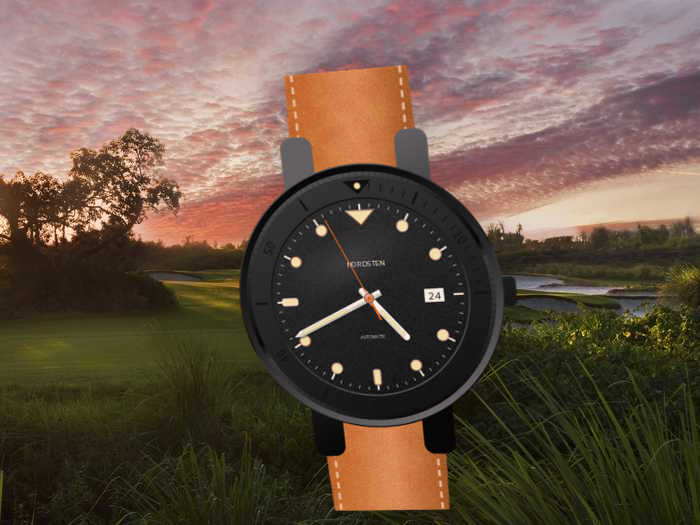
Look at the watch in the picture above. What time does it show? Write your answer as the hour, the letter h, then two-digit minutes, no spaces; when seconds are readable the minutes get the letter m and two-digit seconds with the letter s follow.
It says 4h40m56s
